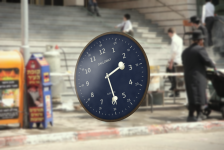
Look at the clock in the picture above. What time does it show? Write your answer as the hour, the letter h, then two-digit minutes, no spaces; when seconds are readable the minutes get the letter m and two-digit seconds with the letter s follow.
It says 2h29
